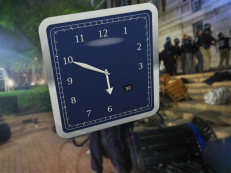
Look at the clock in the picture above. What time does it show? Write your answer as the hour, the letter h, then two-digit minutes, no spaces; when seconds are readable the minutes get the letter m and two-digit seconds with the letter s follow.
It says 5h50
